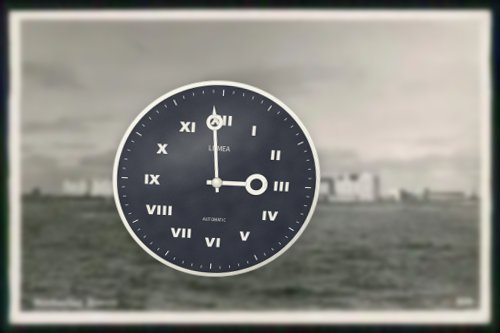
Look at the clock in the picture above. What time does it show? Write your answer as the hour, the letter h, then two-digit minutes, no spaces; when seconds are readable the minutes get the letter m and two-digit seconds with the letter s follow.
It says 2h59
